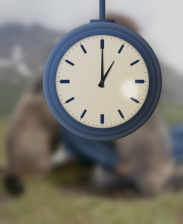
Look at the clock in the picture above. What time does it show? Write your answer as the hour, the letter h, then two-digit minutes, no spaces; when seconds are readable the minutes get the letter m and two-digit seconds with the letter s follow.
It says 1h00
